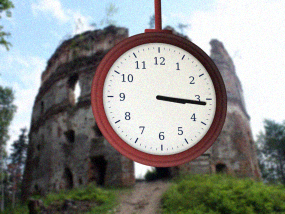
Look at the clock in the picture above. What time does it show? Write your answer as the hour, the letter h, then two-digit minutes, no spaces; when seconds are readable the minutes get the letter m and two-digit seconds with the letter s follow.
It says 3h16
